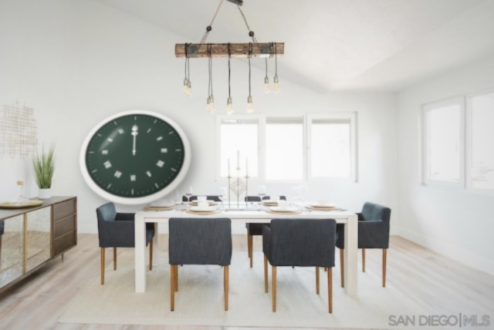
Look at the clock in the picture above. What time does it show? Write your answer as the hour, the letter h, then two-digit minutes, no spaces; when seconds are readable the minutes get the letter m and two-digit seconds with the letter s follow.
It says 12h00
